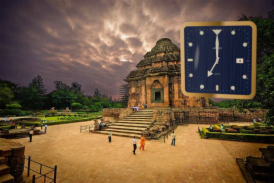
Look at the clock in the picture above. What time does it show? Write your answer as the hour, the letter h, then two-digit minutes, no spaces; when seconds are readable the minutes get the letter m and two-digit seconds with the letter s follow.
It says 7h00
